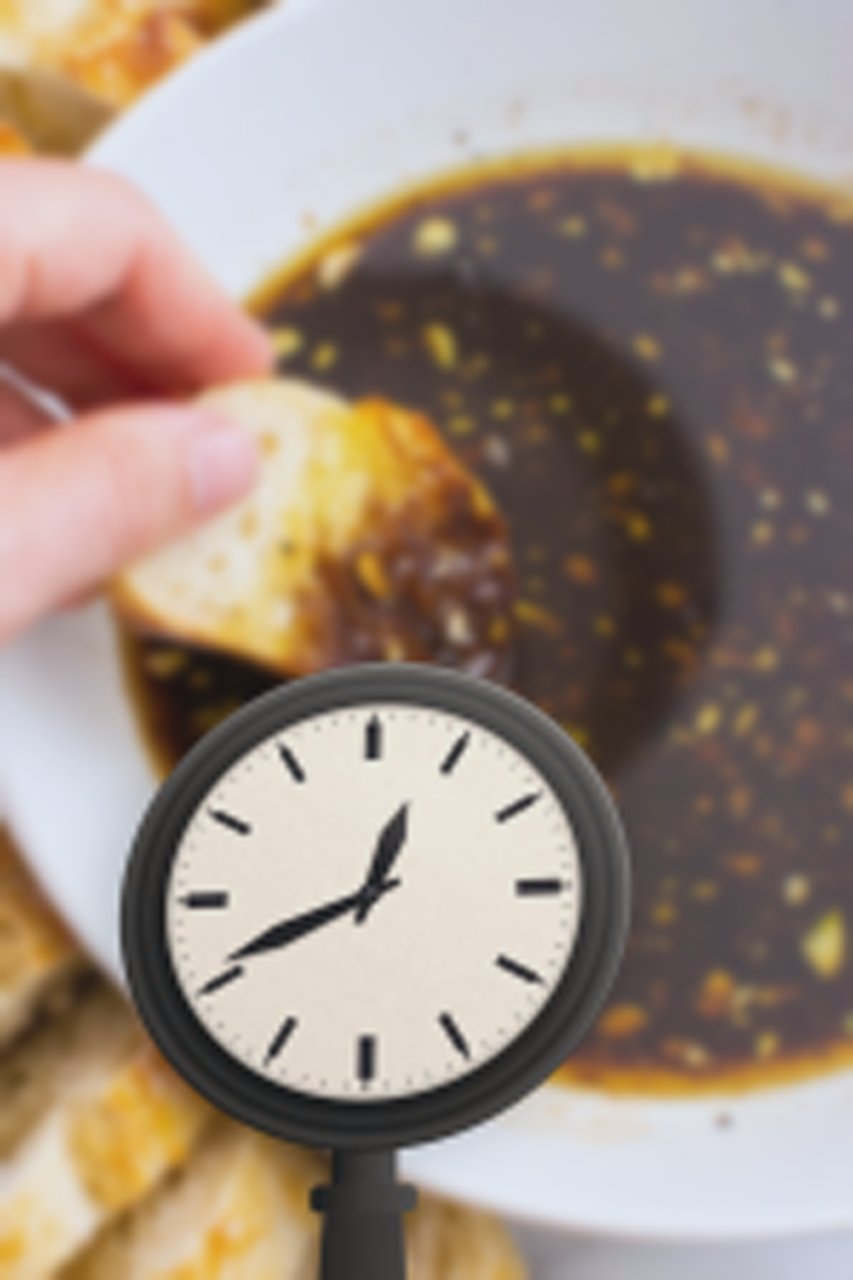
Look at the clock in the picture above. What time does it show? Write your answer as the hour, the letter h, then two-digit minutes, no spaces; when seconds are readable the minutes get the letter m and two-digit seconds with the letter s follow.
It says 12h41
